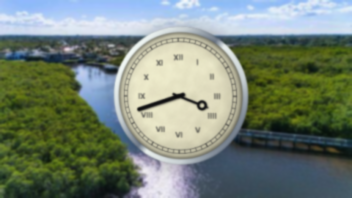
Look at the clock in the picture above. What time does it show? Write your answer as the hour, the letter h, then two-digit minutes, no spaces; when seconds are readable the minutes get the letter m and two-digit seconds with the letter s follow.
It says 3h42
